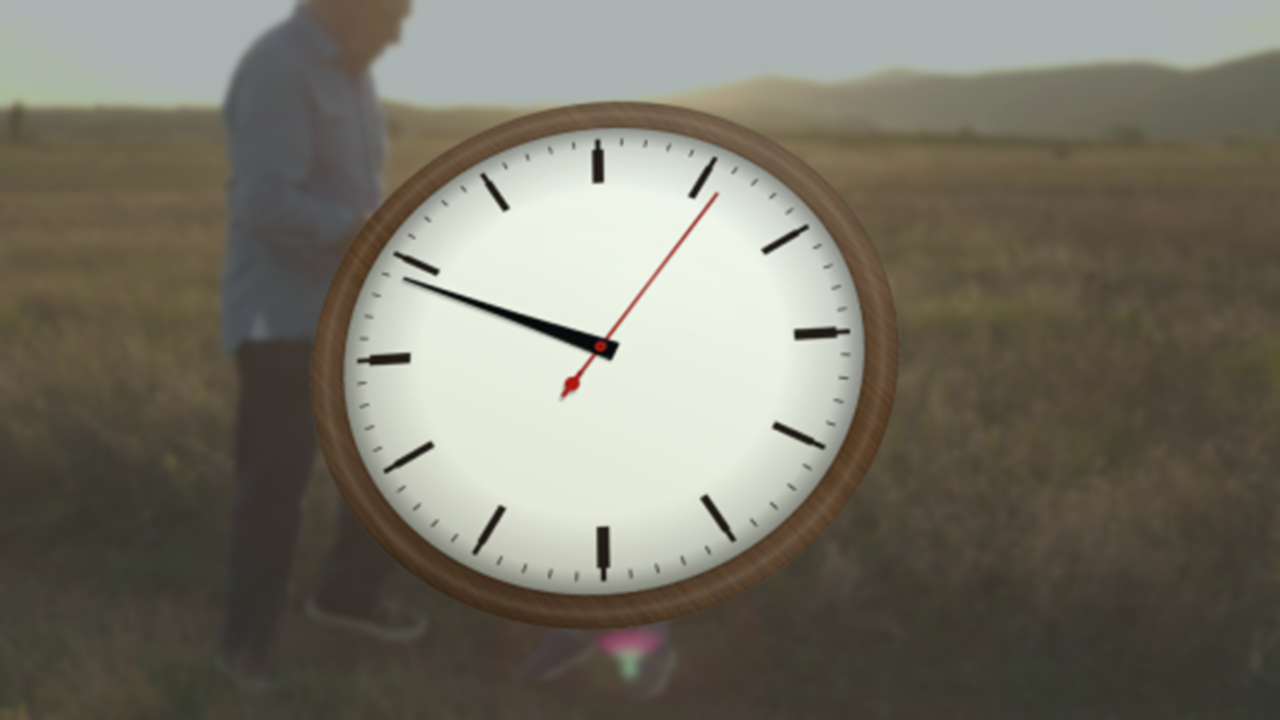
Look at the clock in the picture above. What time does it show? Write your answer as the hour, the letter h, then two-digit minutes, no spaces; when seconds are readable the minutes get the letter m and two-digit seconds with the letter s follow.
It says 9h49m06s
